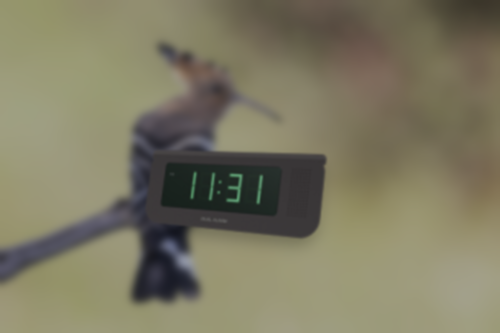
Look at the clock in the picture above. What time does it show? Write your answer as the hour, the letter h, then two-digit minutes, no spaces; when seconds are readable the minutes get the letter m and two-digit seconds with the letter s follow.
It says 11h31
